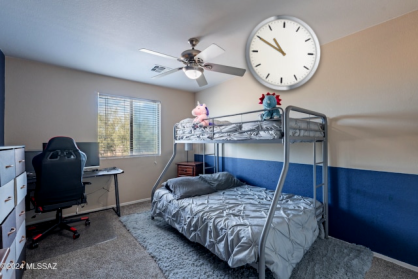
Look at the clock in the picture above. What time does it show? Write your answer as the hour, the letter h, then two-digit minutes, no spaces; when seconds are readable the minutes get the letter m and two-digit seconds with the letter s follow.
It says 10h50
